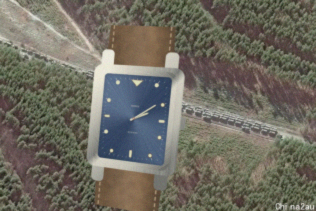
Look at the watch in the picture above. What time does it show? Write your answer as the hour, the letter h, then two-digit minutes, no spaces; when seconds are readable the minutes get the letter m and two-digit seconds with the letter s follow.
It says 2h09
